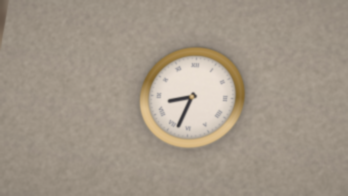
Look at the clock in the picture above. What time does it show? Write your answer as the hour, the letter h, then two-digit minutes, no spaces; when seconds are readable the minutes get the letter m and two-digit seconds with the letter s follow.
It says 8h33
